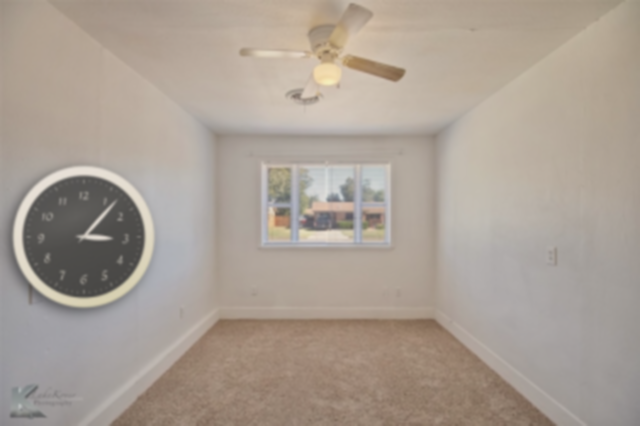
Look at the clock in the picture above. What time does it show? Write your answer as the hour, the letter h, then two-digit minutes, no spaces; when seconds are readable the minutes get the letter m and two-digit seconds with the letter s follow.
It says 3h07
